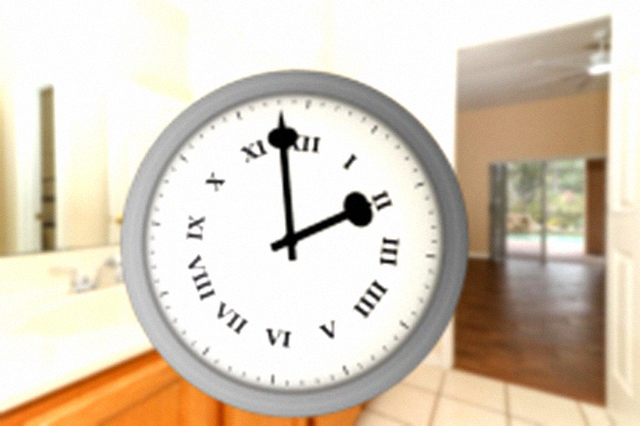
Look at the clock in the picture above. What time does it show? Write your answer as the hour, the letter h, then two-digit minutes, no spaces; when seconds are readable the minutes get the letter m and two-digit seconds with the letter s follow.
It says 1h58
